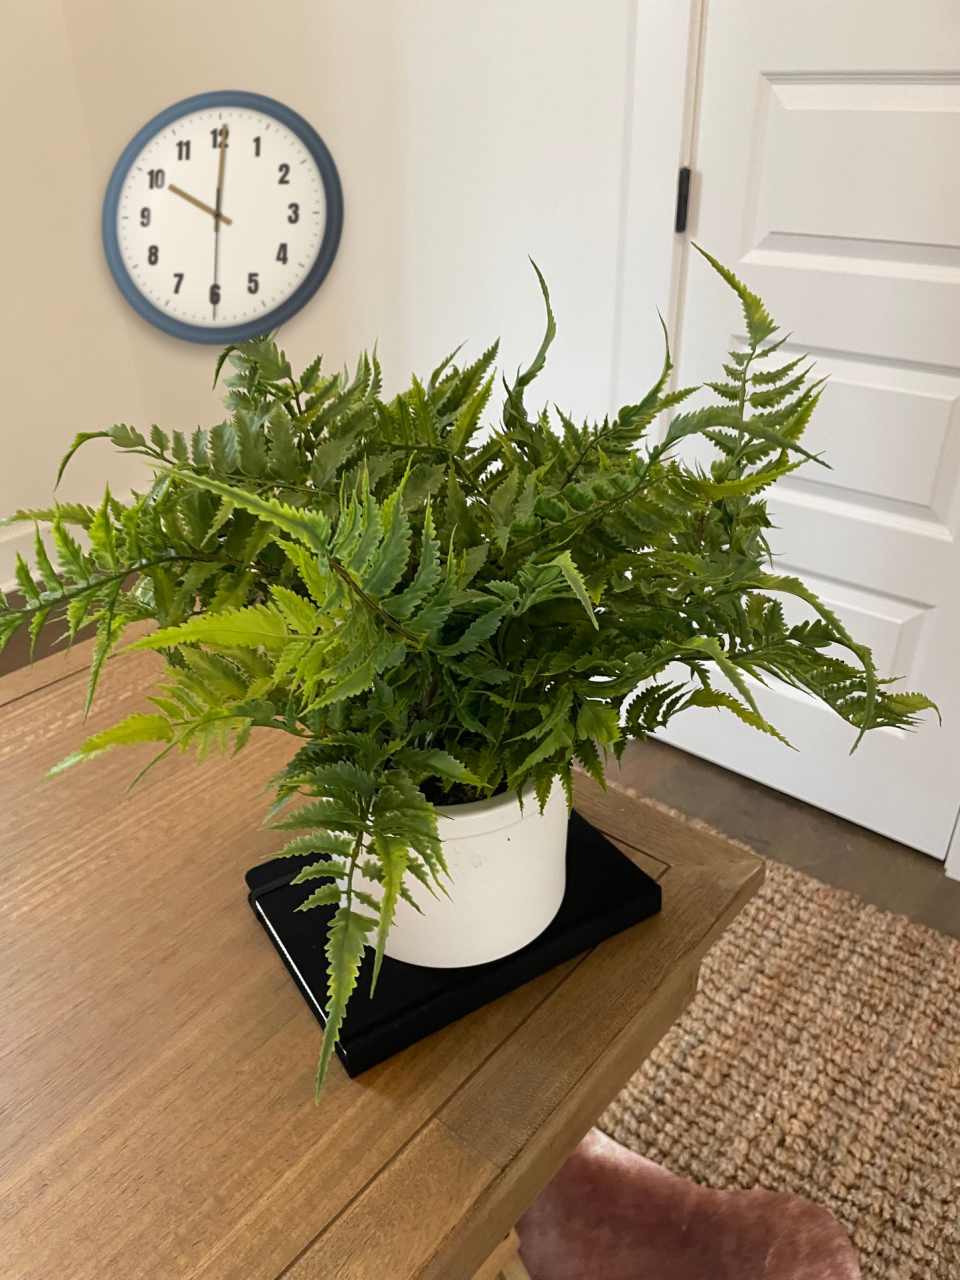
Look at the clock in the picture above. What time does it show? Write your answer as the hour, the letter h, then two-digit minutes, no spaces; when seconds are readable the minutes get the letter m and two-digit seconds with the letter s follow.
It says 10h00m30s
